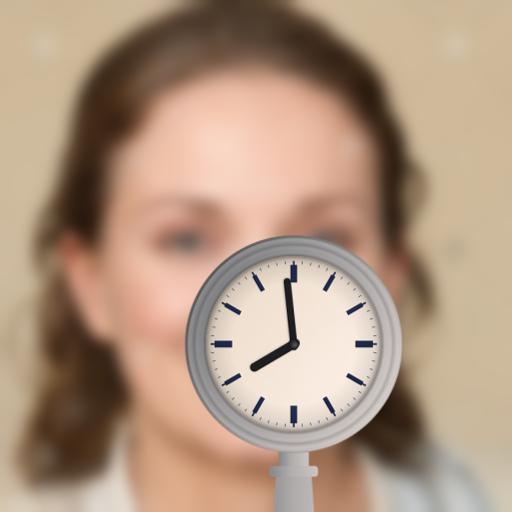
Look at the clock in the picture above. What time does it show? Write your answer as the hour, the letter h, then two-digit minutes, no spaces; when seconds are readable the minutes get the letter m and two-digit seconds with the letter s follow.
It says 7h59
